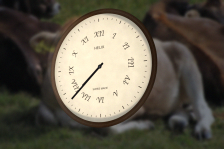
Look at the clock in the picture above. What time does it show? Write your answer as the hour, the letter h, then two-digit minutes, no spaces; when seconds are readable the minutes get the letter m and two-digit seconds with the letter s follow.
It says 7h38
